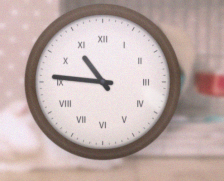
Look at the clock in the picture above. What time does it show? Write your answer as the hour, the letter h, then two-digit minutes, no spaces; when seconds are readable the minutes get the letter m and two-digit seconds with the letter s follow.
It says 10h46
